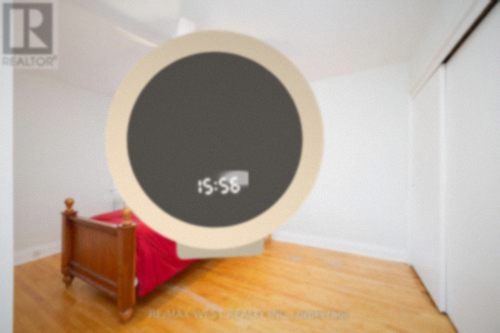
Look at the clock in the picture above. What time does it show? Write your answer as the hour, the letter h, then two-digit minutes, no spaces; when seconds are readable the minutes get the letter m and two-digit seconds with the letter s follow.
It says 15h56
